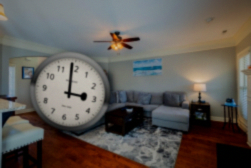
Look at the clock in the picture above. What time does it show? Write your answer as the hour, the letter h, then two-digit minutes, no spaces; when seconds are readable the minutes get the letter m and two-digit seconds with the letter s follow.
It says 2h59
